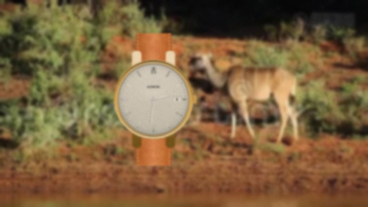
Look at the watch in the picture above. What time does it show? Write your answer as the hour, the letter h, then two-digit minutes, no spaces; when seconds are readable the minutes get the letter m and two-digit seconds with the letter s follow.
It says 2h31
